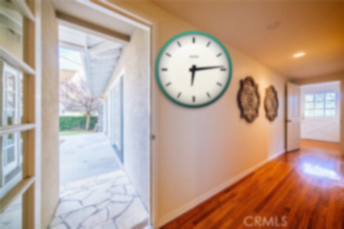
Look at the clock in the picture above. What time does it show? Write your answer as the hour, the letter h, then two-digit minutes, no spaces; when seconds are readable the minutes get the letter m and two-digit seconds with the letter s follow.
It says 6h14
